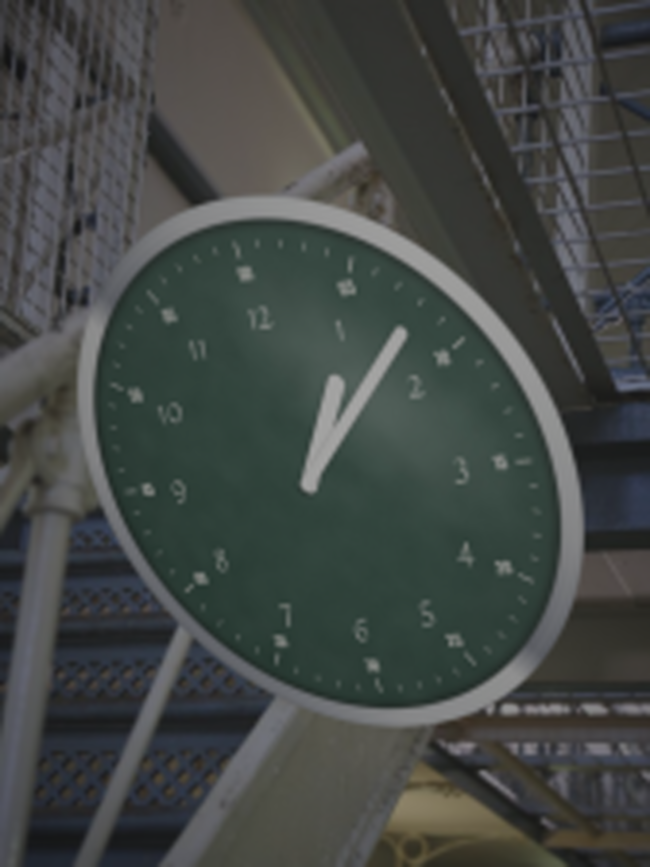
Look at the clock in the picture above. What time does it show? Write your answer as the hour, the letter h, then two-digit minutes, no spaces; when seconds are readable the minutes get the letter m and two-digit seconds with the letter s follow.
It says 1h08
